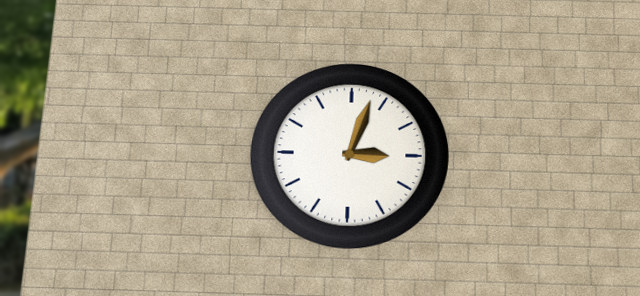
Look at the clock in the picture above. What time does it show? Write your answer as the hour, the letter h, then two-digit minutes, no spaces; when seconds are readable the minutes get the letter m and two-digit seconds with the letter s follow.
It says 3h03
